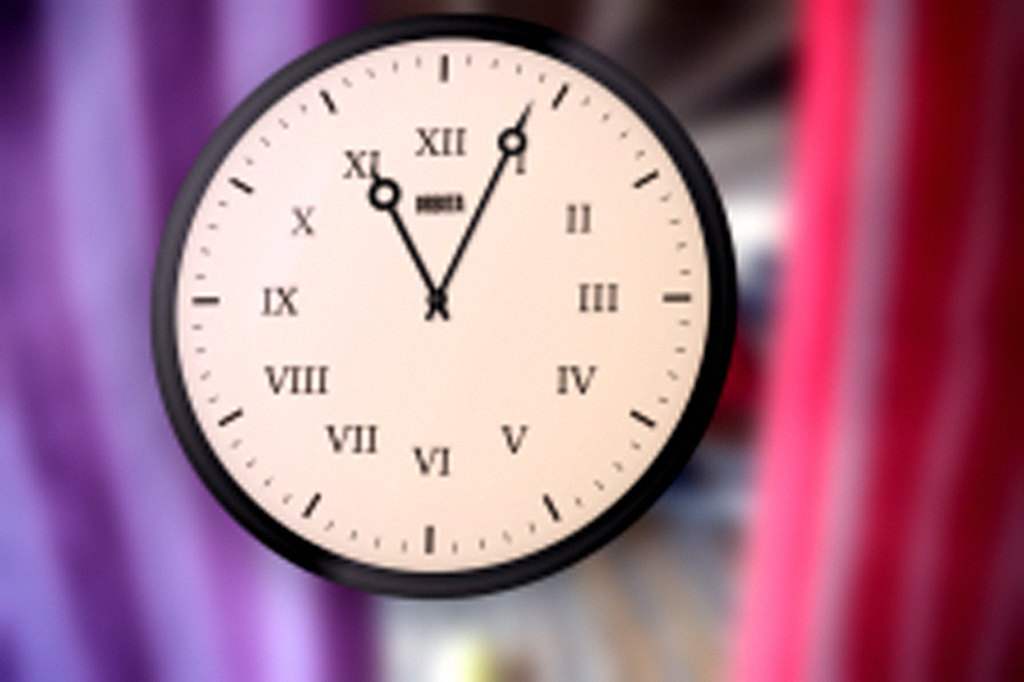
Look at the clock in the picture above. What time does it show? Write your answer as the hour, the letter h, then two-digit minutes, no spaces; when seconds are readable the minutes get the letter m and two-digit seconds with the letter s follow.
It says 11h04
